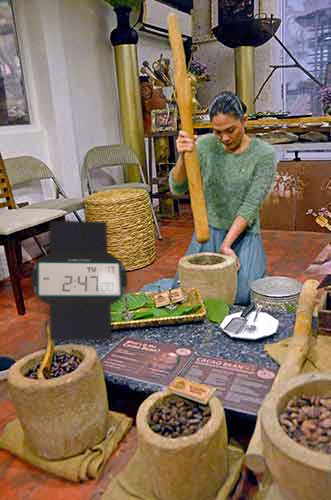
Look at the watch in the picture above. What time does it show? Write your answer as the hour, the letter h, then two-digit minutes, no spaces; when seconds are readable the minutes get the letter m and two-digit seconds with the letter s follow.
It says 2h47
